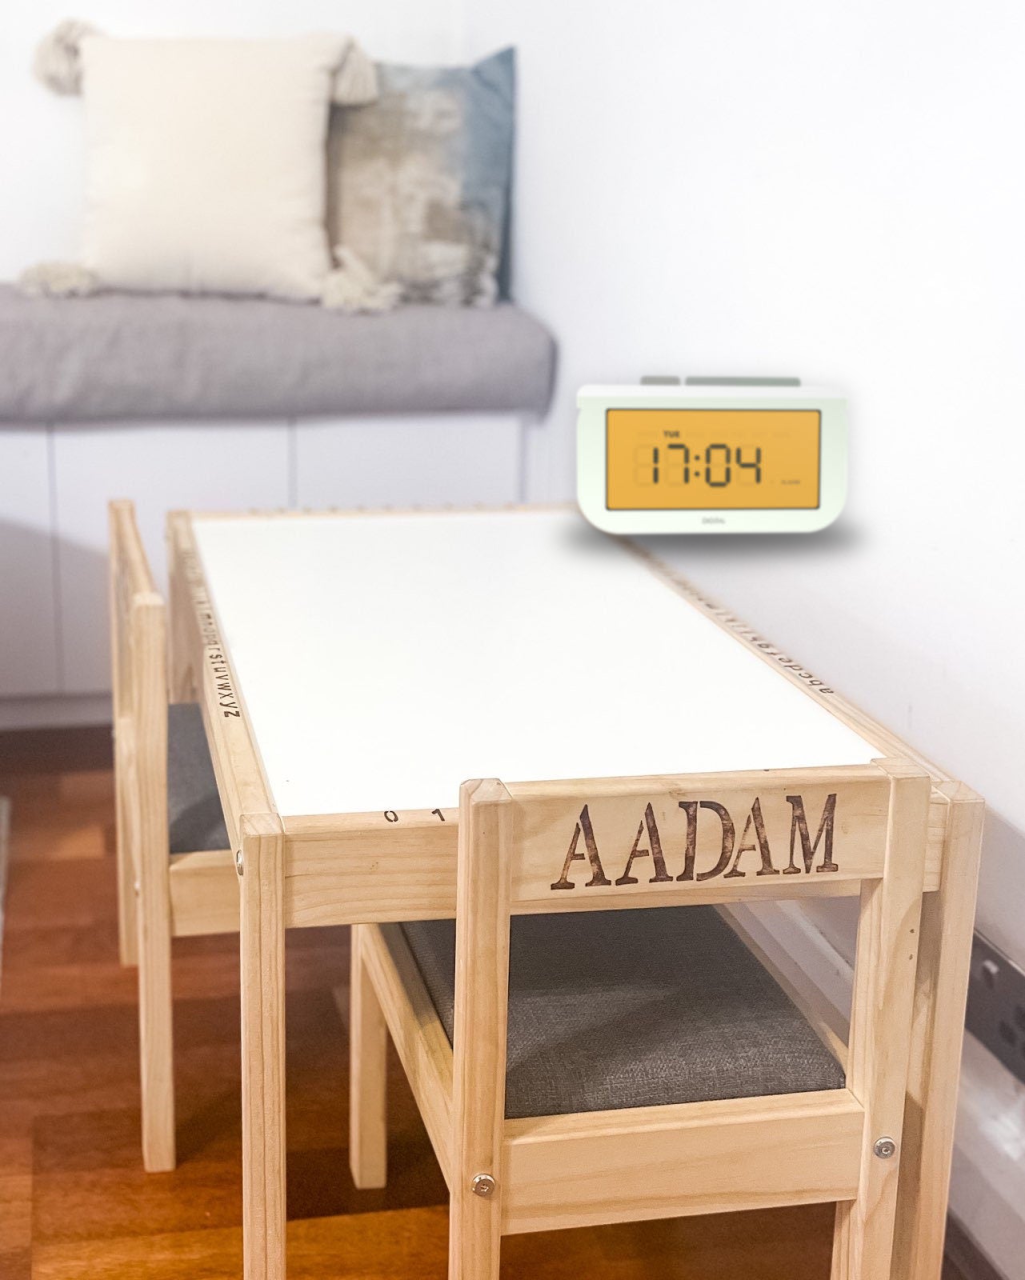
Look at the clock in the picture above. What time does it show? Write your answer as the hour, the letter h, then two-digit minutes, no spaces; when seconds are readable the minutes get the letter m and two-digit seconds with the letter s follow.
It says 17h04
